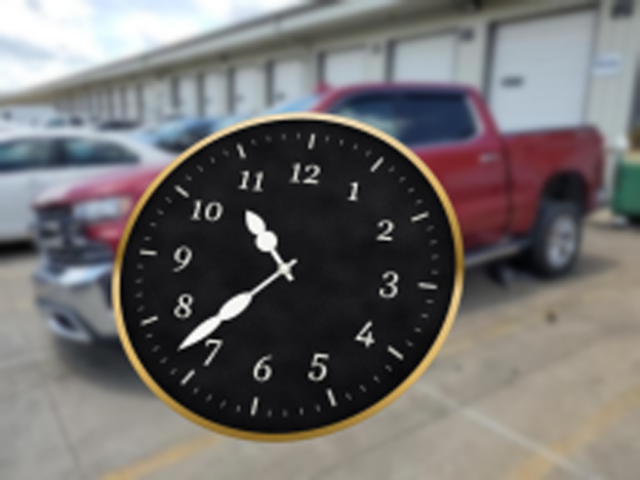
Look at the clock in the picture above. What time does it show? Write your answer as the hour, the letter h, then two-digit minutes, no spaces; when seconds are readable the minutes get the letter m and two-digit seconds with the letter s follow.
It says 10h37
